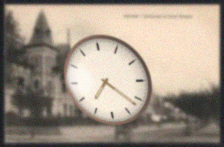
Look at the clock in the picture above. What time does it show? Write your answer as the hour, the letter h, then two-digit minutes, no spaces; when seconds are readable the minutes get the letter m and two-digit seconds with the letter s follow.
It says 7h22
